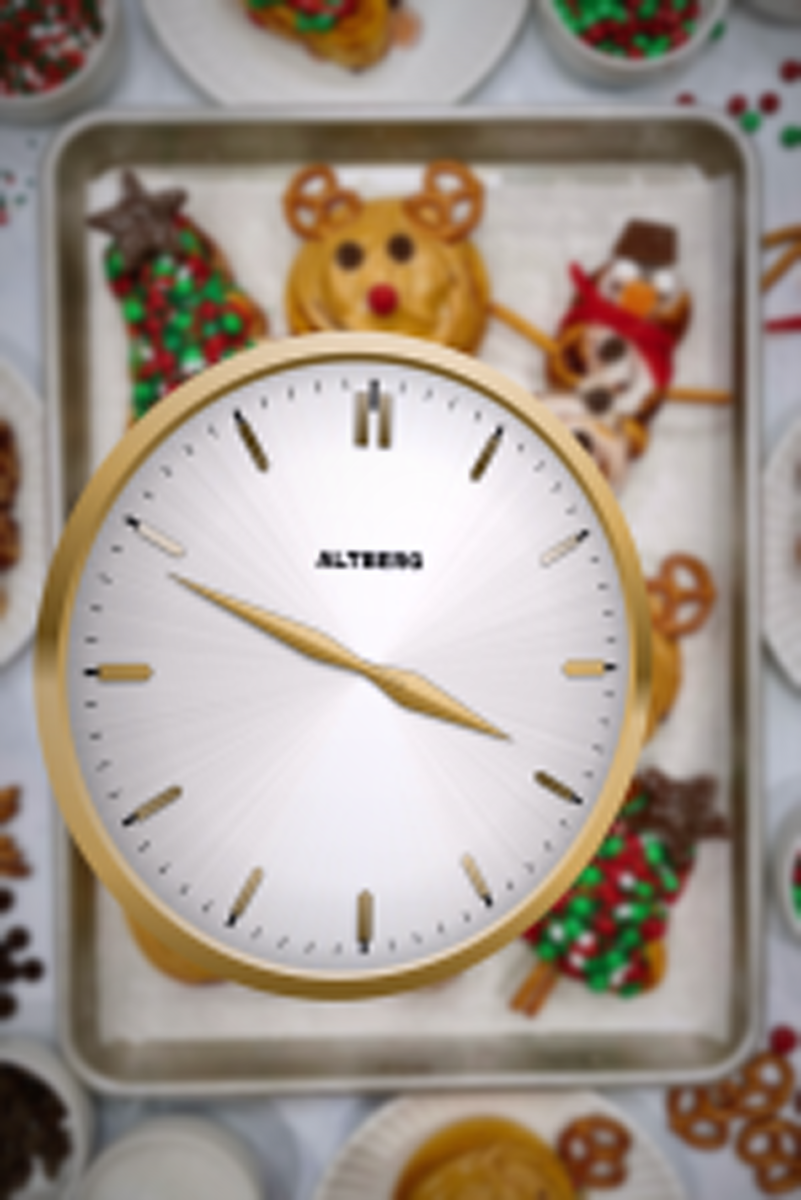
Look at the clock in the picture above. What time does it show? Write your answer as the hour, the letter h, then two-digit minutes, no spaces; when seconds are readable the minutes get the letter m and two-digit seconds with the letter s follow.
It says 3h49
